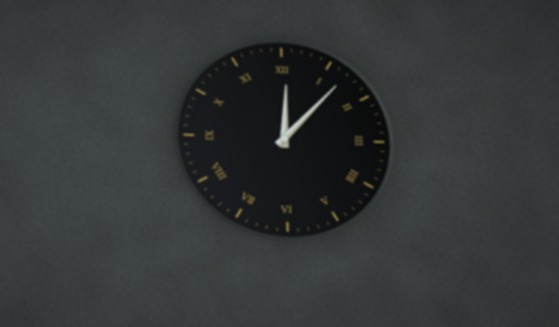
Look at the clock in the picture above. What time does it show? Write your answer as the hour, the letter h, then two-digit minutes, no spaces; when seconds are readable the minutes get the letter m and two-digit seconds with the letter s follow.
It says 12h07
